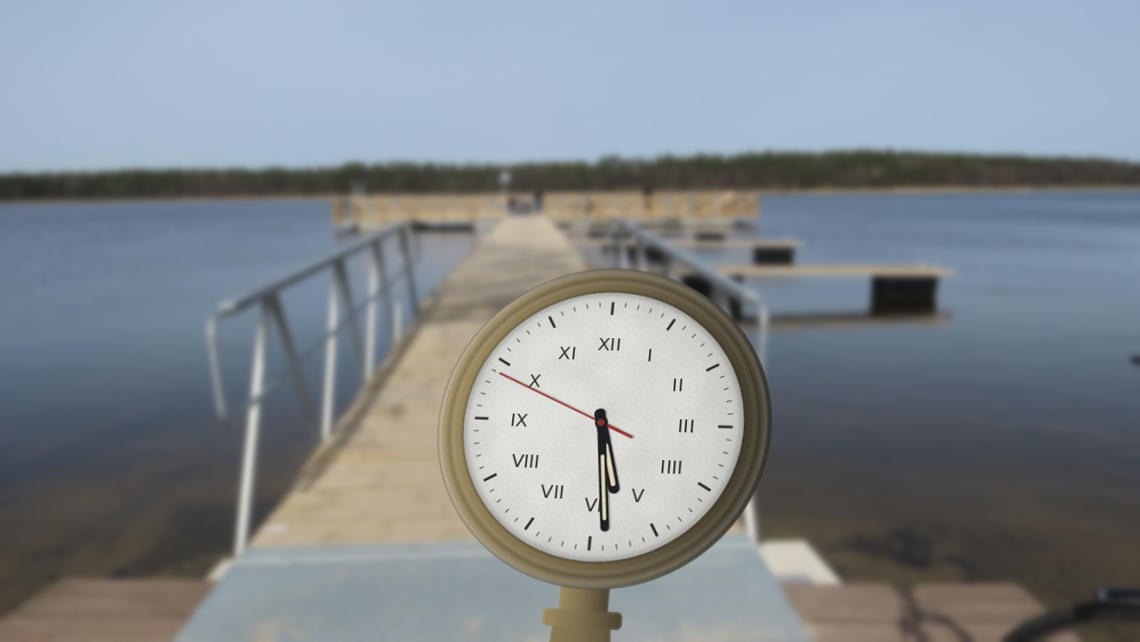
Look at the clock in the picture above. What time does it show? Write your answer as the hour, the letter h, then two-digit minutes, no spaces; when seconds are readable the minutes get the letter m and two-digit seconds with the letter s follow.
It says 5h28m49s
